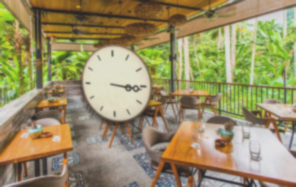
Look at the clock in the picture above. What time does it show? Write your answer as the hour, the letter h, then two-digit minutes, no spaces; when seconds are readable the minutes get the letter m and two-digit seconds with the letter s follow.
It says 3h16
